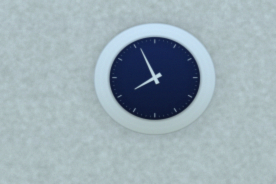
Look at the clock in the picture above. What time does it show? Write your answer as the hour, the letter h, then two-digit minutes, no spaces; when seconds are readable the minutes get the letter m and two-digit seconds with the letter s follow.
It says 7h56
